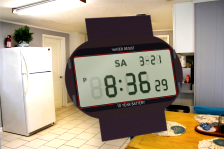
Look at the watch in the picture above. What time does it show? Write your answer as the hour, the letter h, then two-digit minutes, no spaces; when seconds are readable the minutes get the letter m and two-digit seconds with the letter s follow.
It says 8h36m29s
